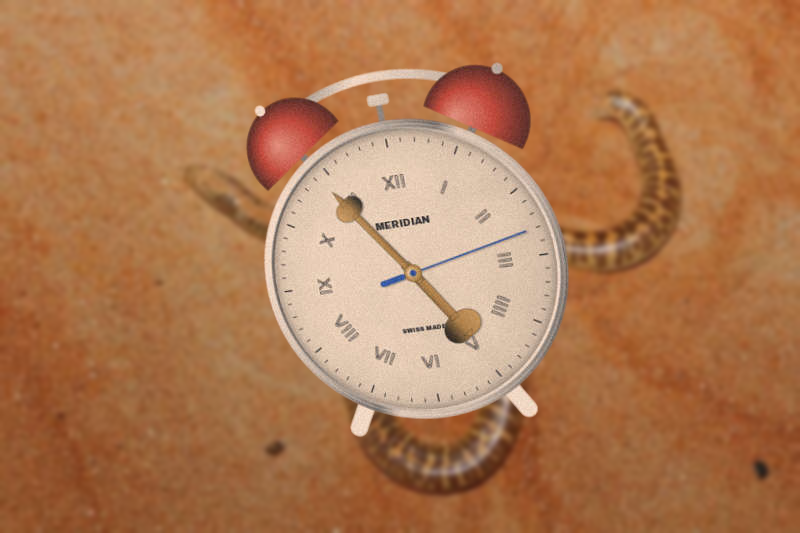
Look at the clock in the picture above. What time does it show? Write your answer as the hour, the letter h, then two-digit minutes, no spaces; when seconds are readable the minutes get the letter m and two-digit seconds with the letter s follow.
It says 4h54m13s
